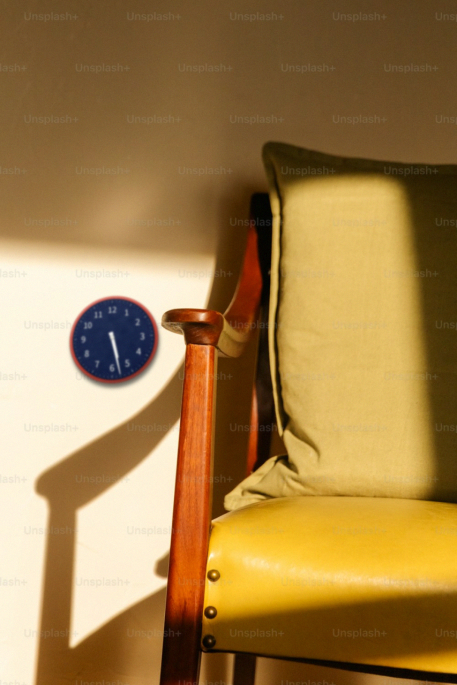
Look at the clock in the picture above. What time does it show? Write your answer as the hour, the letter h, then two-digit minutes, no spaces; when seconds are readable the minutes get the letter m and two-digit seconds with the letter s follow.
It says 5h28
